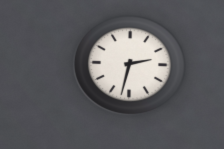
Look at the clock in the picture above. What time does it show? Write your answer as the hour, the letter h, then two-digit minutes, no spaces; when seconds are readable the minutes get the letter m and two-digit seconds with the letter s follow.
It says 2h32
